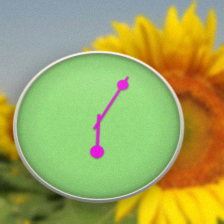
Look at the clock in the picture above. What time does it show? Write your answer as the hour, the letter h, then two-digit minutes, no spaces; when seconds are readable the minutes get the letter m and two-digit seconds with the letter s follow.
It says 6h05
